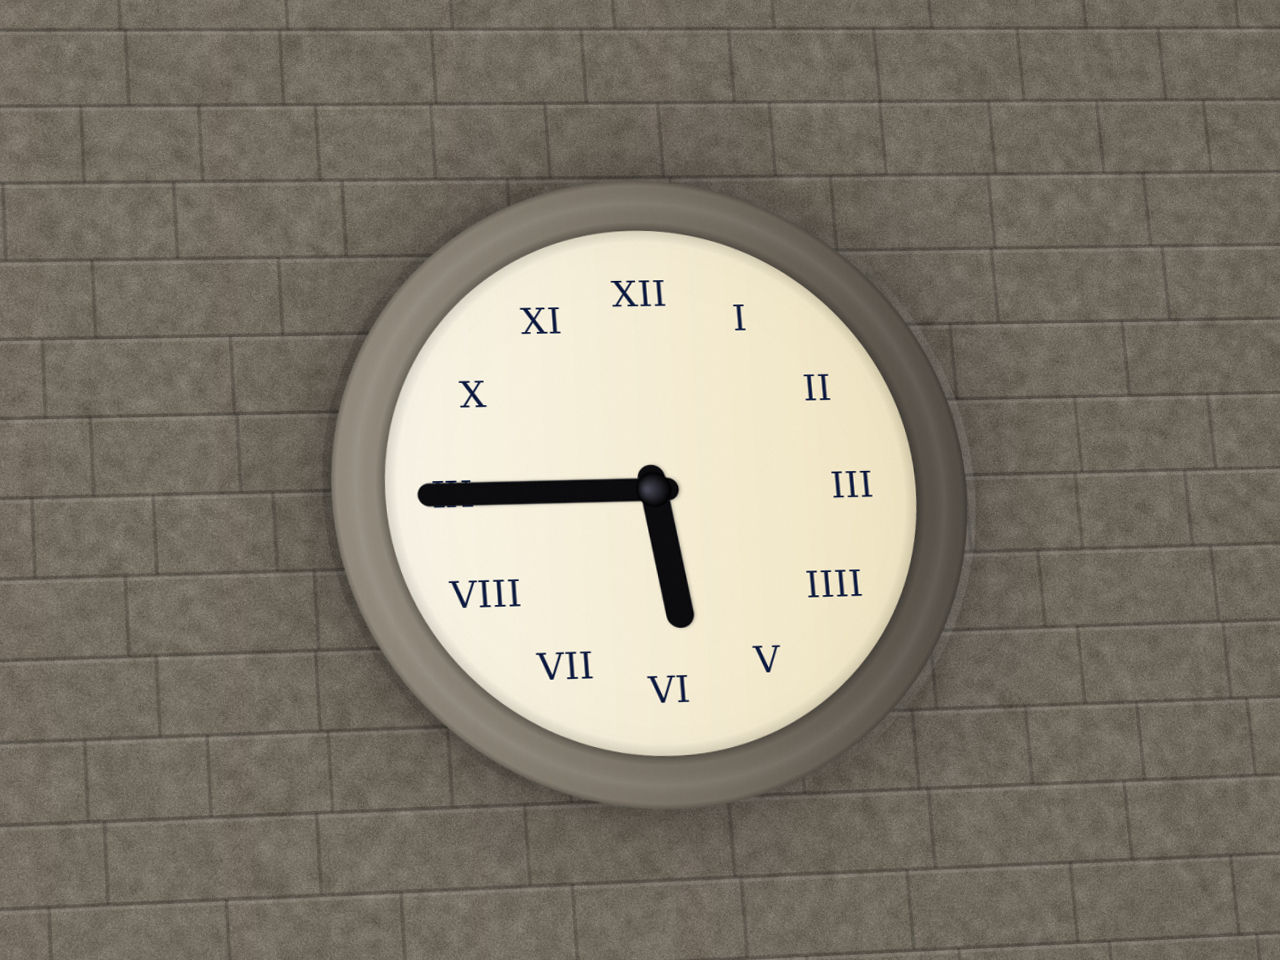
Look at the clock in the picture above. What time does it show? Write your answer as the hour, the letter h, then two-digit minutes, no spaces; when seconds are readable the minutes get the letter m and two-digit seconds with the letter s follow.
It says 5h45
